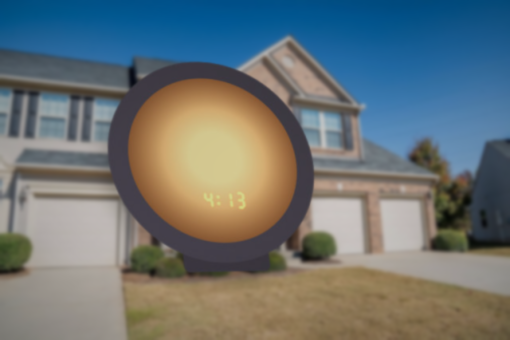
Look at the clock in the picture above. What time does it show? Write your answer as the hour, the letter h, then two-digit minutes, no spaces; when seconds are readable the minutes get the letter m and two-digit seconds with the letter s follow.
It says 4h13
